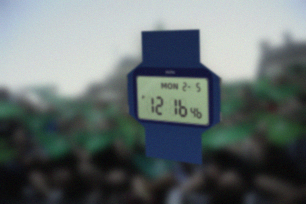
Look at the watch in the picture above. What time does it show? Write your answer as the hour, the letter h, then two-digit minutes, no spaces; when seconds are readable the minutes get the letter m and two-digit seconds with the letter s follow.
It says 12h16m46s
